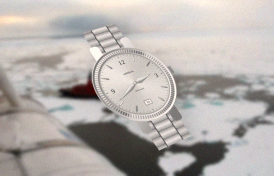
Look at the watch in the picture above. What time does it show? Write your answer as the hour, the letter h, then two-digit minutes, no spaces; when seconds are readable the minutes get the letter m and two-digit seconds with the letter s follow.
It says 2h41
